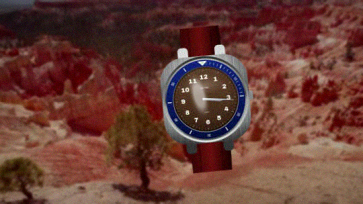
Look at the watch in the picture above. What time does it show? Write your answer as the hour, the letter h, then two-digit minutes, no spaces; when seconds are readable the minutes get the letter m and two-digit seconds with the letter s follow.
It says 3h16
